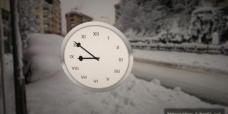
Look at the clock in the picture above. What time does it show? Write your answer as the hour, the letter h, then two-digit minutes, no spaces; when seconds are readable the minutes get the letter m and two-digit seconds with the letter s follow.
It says 8h51
